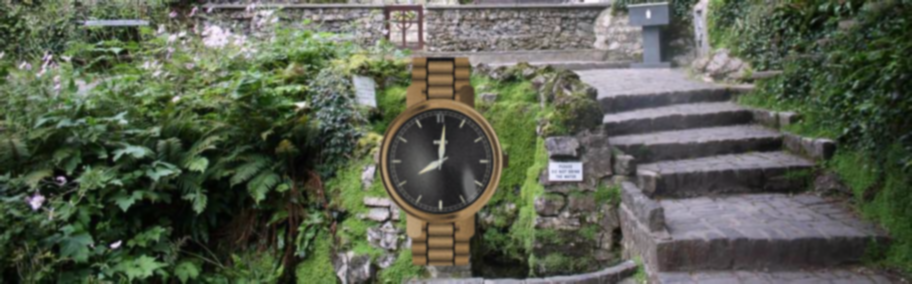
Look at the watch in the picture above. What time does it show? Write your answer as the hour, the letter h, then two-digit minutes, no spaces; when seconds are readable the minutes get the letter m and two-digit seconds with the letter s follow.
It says 8h01
